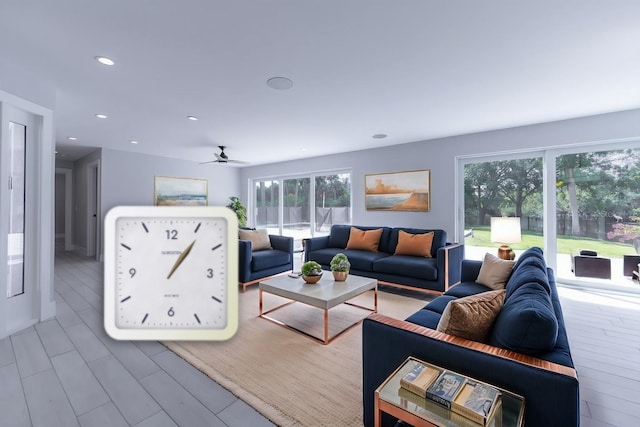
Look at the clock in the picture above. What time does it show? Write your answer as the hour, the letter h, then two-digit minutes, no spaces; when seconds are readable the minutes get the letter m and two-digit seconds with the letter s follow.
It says 1h06
